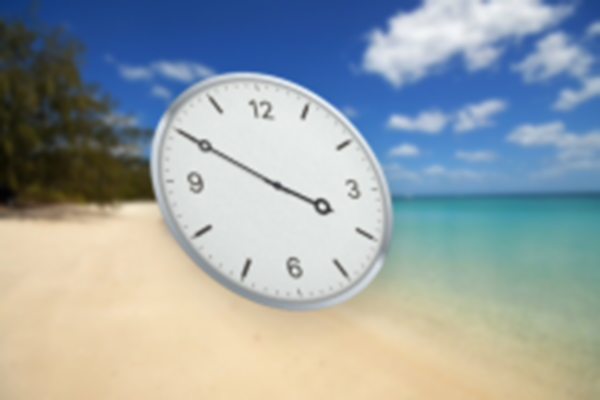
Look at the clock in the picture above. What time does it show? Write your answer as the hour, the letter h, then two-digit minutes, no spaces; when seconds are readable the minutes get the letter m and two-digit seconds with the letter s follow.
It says 3h50
